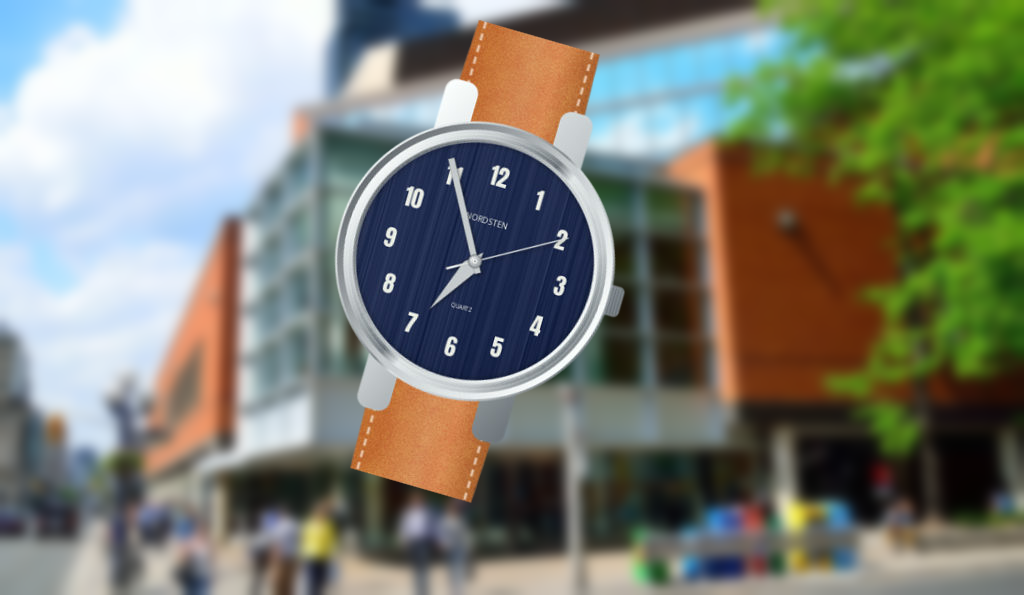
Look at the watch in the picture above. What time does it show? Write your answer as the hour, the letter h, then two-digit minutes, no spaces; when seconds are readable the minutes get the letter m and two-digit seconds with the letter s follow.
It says 6h55m10s
